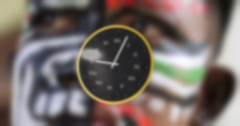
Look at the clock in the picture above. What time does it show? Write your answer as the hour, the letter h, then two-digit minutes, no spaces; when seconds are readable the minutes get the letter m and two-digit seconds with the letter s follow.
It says 9h03
